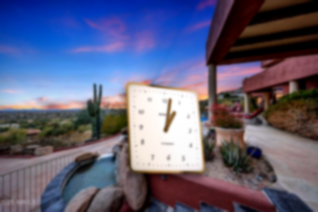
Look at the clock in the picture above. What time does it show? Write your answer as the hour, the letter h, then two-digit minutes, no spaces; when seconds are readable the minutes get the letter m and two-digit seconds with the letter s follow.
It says 1h02
